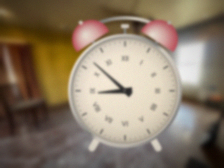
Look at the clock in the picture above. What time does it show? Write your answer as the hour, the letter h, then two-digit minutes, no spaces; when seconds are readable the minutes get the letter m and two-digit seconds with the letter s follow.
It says 8h52
